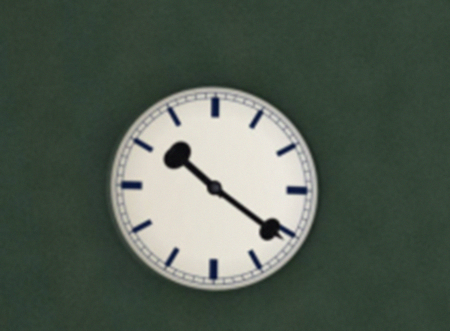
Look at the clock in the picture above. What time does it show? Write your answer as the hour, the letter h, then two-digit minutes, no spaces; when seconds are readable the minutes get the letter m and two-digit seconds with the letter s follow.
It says 10h21
